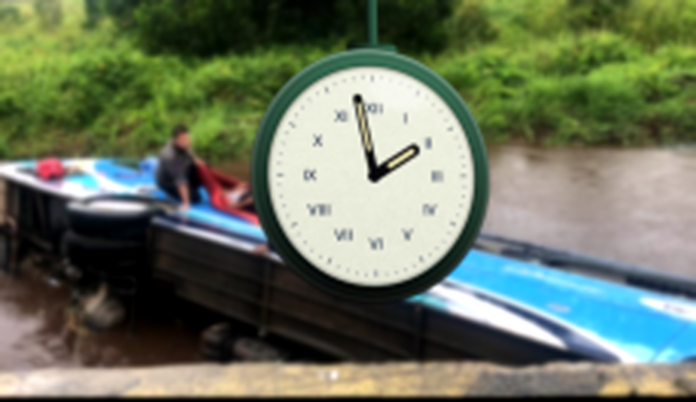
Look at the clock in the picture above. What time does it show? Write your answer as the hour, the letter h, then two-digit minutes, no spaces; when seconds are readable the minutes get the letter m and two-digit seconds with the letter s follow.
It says 1h58
